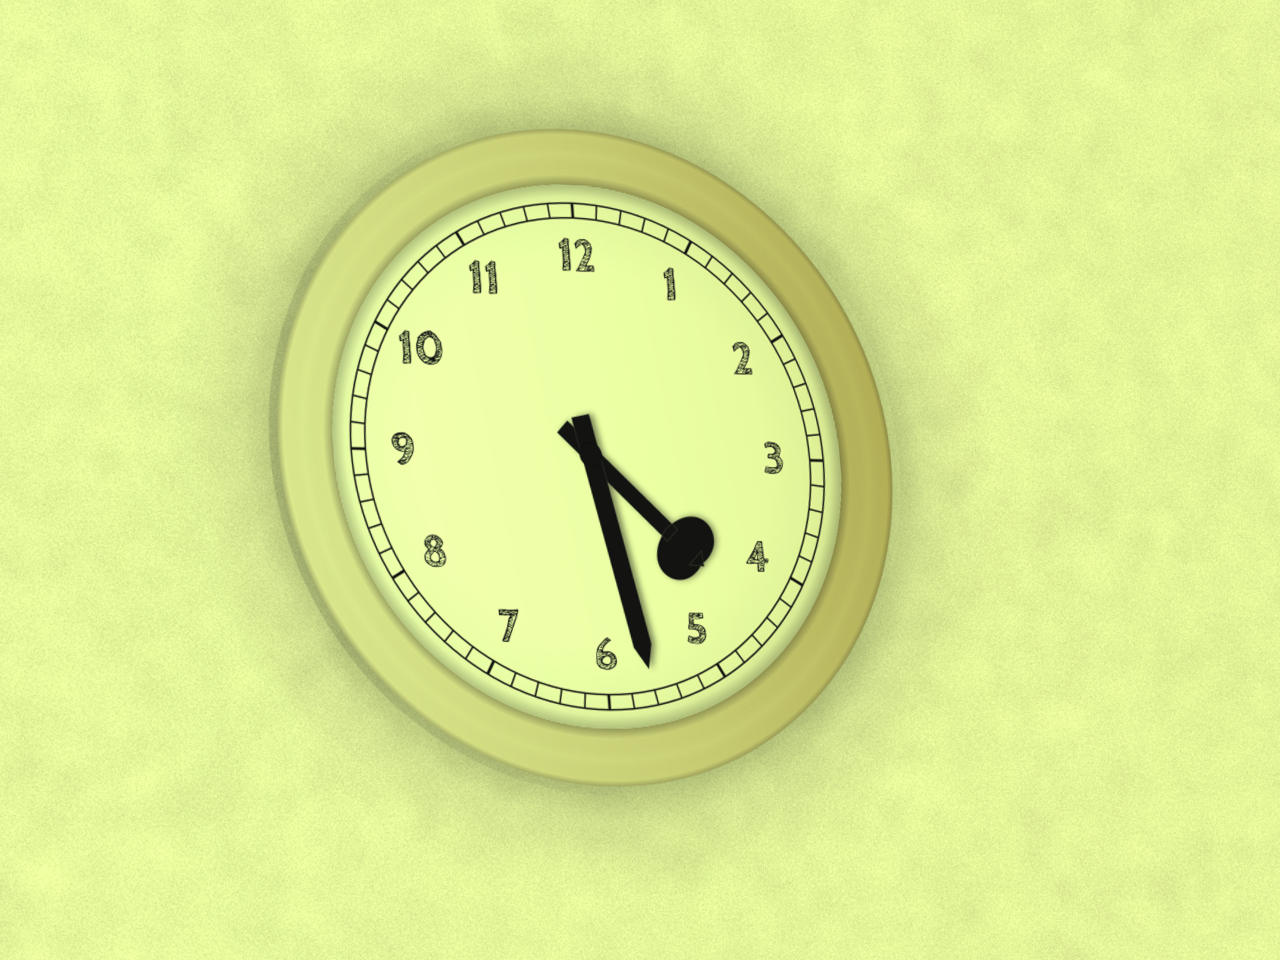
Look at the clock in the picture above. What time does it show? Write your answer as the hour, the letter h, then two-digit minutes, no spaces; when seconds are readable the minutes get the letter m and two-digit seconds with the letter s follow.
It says 4h28
